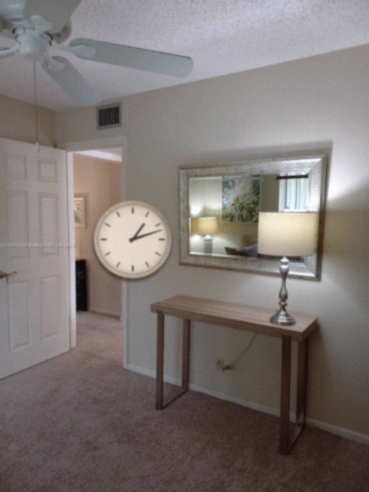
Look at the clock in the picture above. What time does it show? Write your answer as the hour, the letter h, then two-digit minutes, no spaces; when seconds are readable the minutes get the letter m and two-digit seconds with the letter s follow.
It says 1h12
